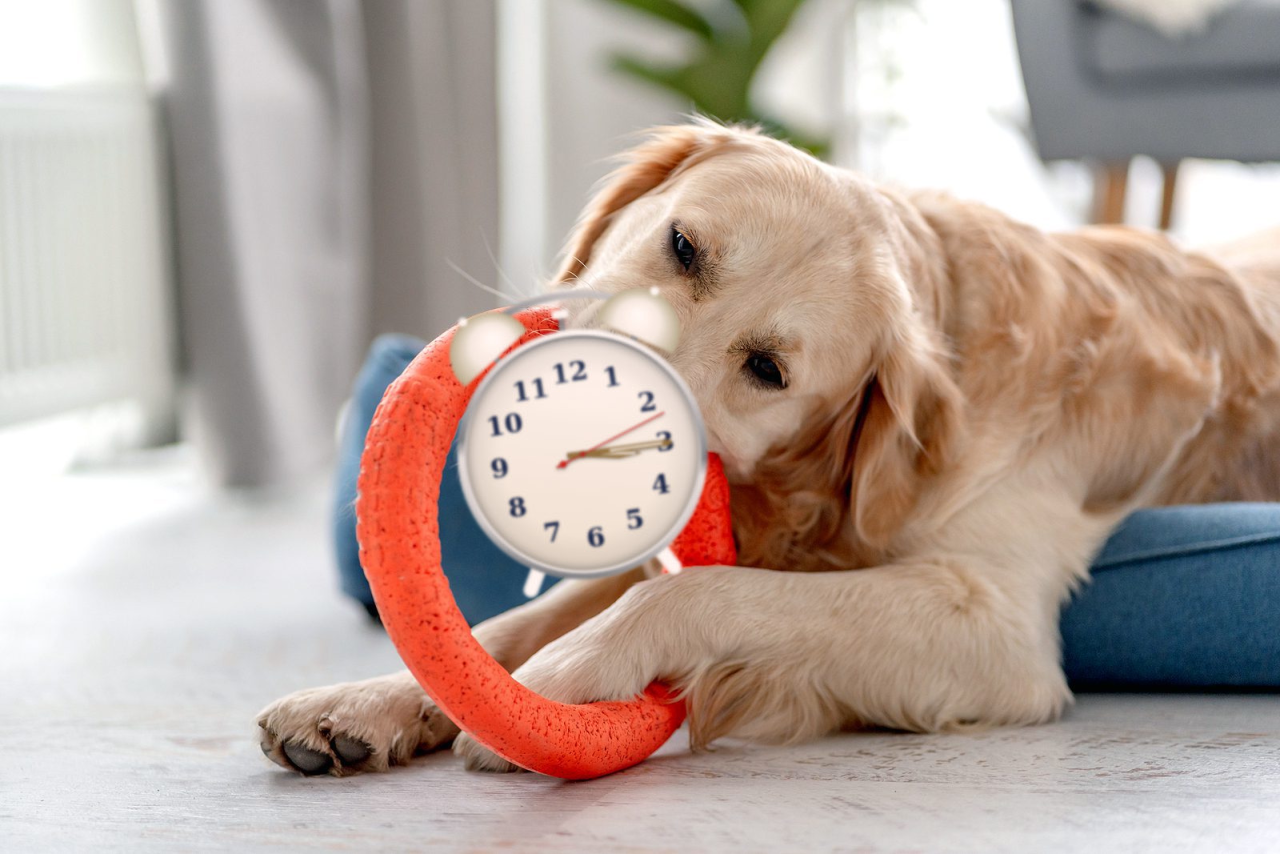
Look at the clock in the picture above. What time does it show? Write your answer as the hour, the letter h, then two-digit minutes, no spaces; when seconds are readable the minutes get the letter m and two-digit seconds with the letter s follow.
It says 3h15m12s
